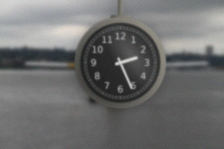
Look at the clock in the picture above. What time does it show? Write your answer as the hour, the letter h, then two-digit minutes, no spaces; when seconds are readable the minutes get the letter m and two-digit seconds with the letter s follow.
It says 2h26
